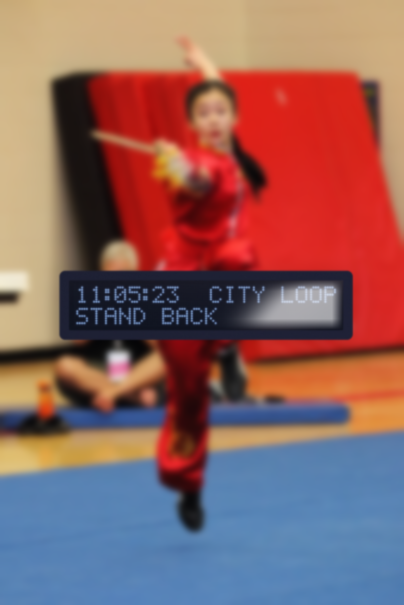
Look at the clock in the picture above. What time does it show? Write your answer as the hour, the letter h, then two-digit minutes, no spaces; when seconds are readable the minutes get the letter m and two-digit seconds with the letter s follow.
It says 11h05m23s
